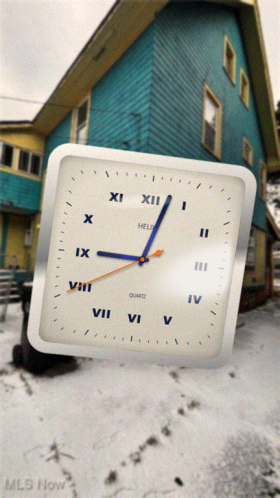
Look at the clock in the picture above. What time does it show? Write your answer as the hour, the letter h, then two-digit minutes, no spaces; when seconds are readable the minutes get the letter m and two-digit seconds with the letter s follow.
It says 9h02m40s
